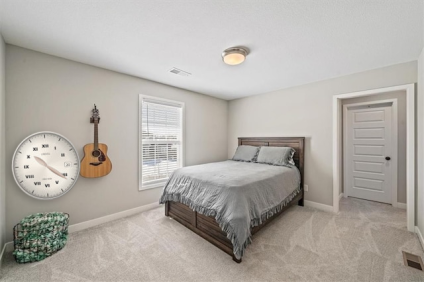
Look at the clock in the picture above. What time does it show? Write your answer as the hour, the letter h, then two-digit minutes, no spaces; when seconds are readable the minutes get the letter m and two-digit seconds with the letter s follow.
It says 10h21
